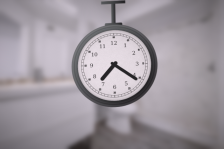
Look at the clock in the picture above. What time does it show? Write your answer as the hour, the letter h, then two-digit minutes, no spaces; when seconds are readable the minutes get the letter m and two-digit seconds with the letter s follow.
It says 7h21
